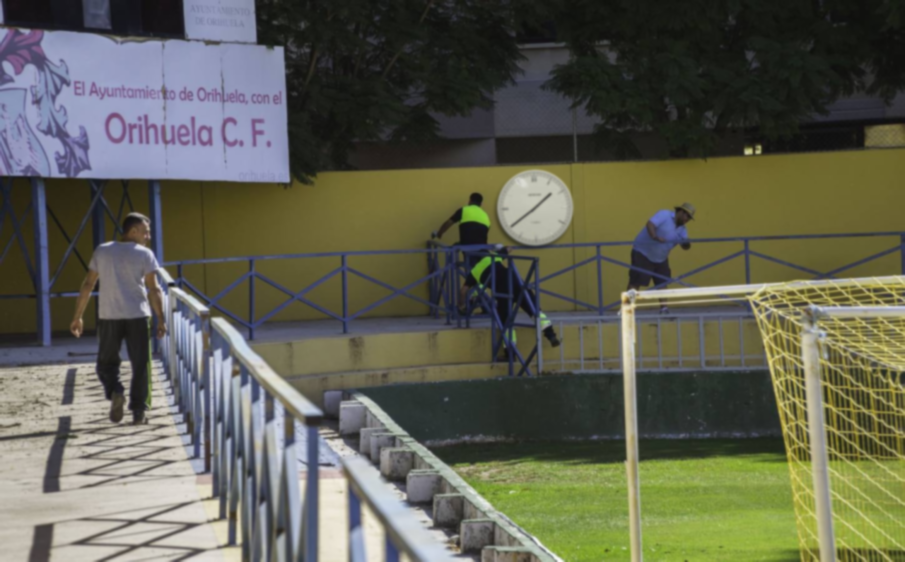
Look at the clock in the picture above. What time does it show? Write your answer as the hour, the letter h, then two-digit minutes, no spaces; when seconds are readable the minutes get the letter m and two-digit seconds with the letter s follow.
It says 1h39
